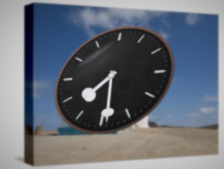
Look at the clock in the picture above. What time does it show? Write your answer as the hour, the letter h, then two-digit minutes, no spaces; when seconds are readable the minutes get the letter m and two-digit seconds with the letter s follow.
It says 7h29
